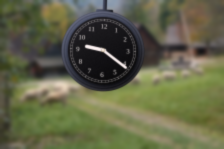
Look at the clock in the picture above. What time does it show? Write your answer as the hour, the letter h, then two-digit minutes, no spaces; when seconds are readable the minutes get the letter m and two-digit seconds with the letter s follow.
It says 9h21
